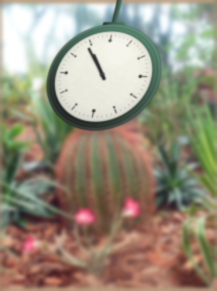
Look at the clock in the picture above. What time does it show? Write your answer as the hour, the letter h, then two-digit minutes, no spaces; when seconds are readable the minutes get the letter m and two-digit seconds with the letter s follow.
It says 10h54
